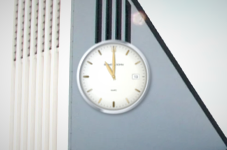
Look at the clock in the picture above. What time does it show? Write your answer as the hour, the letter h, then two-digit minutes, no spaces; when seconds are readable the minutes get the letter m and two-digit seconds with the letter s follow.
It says 11h00
